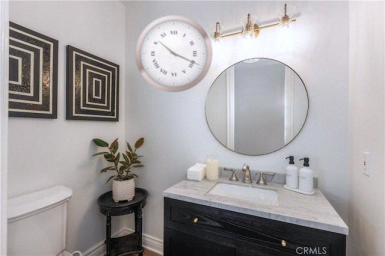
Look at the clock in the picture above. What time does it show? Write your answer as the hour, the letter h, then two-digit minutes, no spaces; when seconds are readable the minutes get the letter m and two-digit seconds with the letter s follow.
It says 10h19
